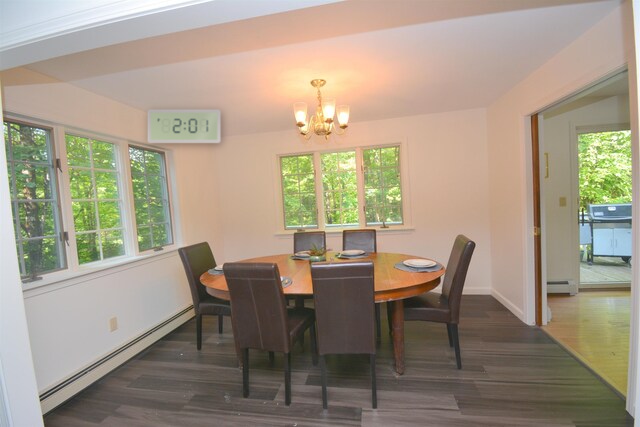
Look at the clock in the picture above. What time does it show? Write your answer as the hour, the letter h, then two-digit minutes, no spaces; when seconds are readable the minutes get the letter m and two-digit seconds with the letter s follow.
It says 2h01
